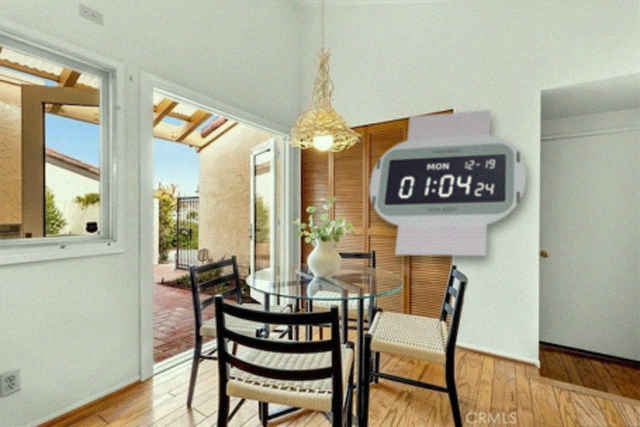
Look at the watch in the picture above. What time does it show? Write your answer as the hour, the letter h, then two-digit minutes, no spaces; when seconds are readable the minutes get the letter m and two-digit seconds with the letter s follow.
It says 1h04m24s
